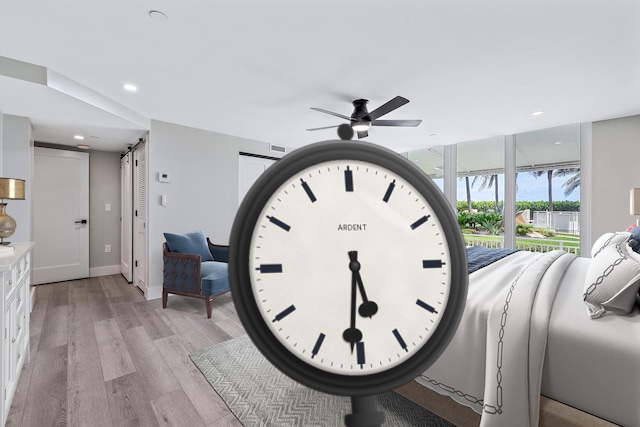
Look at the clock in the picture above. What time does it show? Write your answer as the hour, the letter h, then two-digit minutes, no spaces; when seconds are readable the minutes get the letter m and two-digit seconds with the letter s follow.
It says 5h31
